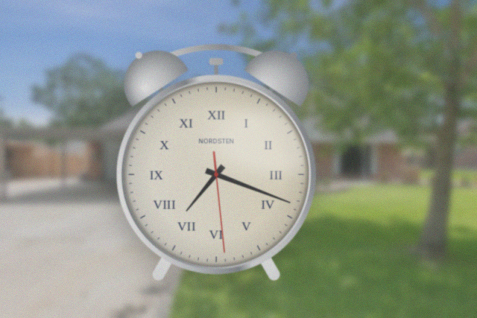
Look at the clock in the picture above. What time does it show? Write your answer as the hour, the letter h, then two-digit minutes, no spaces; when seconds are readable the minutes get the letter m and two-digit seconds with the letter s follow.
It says 7h18m29s
